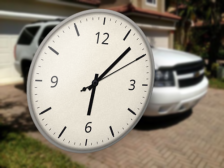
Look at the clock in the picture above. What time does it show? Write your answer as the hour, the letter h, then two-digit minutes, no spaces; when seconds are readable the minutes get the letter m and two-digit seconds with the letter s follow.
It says 6h07m10s
